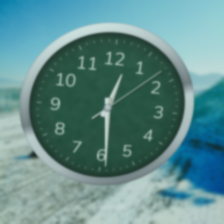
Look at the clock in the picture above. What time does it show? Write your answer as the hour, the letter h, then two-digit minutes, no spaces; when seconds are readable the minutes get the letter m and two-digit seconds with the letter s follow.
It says 12h29m08s
